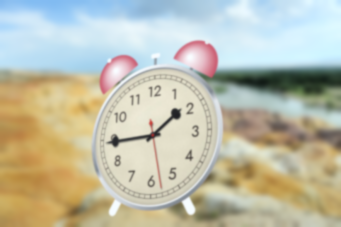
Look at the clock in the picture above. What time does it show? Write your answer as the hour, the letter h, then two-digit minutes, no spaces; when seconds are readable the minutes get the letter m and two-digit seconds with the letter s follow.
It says 1h44m28s
